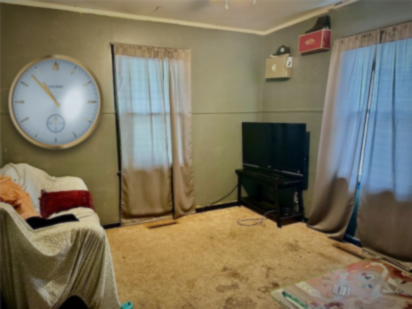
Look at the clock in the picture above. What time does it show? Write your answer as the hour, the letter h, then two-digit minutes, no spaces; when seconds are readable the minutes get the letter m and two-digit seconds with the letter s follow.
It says 10h53
